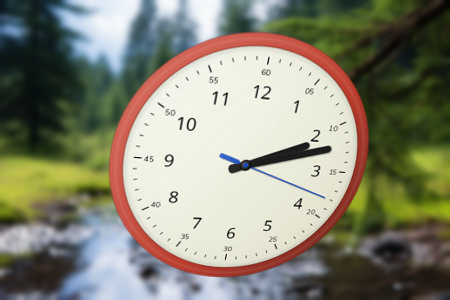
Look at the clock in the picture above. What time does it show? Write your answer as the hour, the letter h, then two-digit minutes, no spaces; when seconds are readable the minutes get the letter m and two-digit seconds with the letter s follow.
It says 2h12m18s
